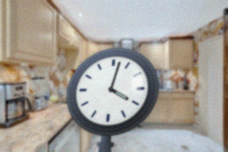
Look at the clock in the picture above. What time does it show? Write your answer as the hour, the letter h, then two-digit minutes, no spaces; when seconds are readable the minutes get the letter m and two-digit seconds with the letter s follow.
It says 4h02
